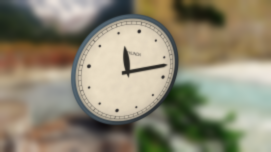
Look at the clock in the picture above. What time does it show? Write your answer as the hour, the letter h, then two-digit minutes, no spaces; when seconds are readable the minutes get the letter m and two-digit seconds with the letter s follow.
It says 11h12
